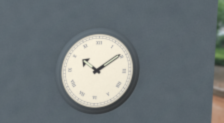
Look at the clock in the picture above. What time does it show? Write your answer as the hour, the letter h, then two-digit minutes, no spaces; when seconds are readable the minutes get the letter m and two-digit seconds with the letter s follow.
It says 10h09
